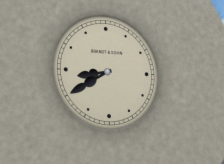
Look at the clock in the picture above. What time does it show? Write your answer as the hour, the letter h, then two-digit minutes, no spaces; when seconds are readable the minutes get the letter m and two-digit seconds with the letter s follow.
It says 8h40
